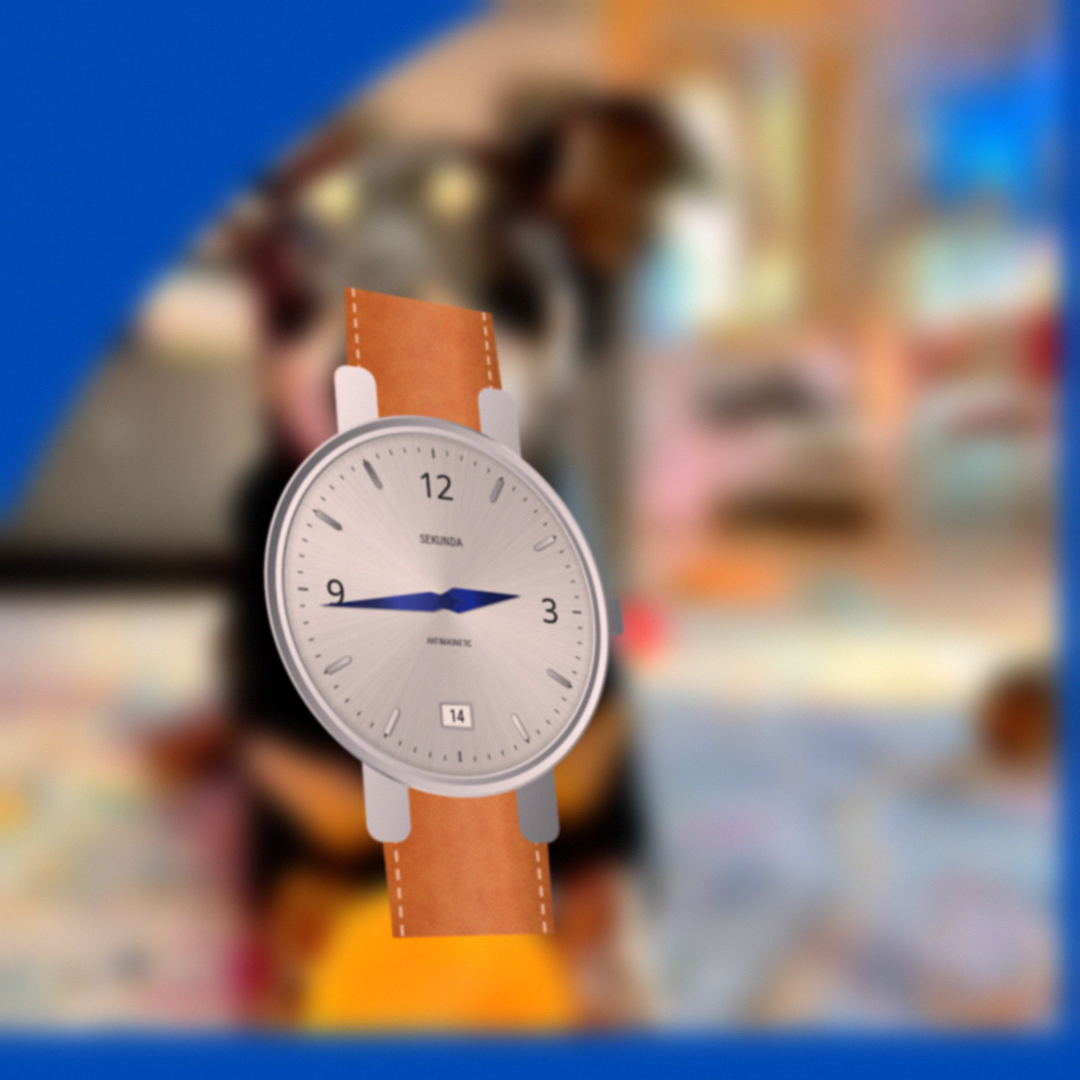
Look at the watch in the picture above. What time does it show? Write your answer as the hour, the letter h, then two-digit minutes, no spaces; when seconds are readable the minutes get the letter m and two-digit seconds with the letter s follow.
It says 2h44
